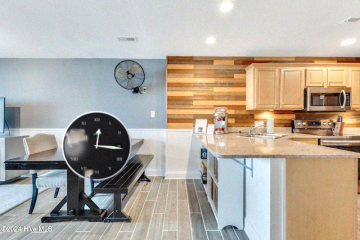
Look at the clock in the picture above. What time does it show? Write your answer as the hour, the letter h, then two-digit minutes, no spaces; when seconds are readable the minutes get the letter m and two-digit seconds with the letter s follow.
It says 12h16
